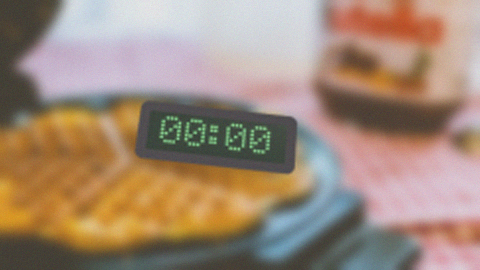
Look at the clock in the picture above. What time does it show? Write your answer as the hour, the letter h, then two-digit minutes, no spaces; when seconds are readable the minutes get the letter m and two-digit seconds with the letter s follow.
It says 0h00
